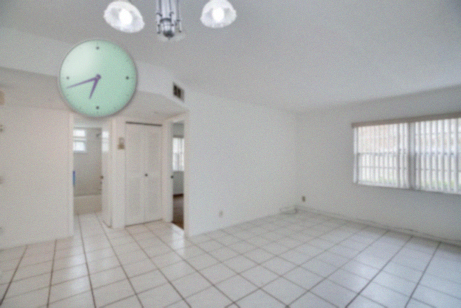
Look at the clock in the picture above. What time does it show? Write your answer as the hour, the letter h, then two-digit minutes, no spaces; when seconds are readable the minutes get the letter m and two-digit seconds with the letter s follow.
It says 6h42
